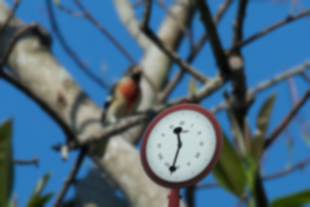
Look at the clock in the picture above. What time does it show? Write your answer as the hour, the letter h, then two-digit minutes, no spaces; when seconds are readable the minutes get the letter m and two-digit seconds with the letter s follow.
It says 11h32
